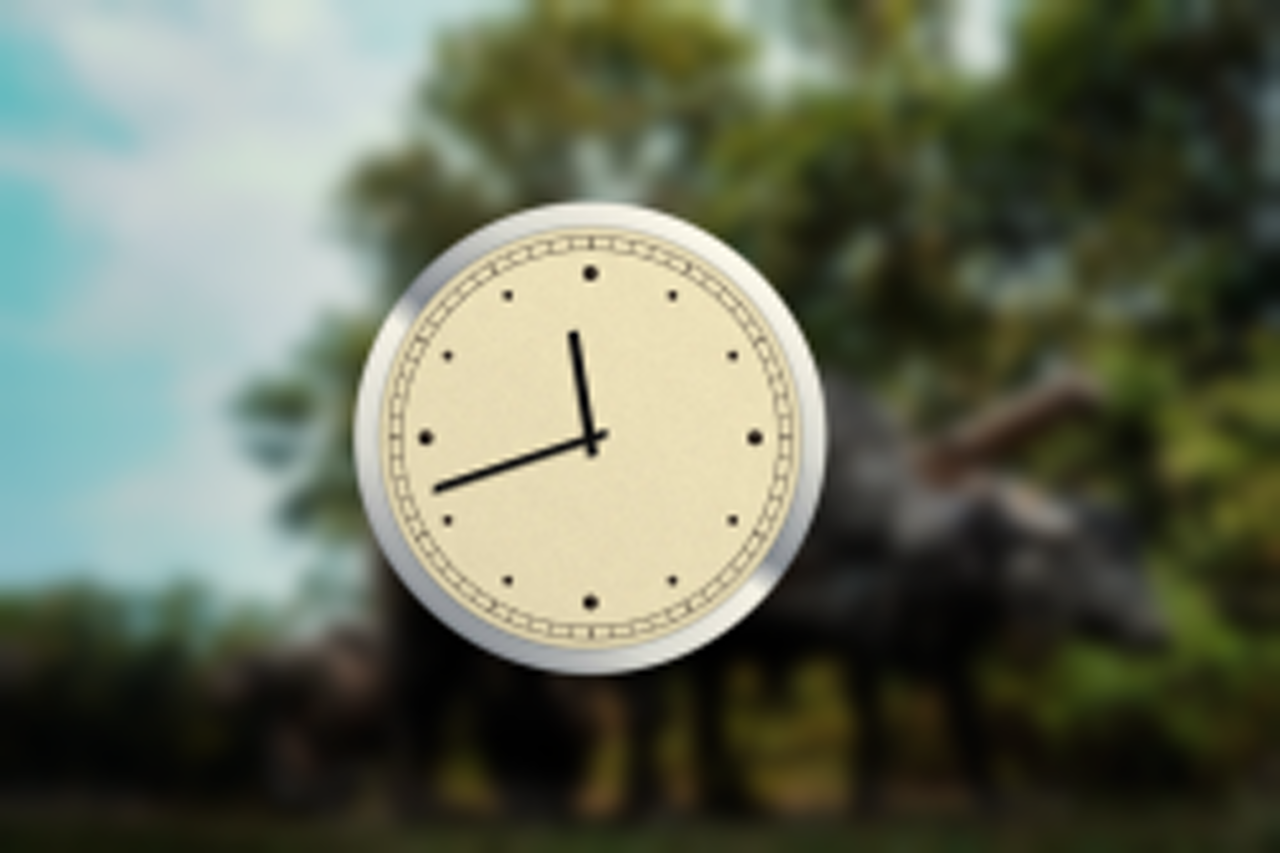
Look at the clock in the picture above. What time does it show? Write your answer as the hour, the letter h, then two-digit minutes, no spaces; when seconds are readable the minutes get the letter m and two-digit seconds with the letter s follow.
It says 11h42
